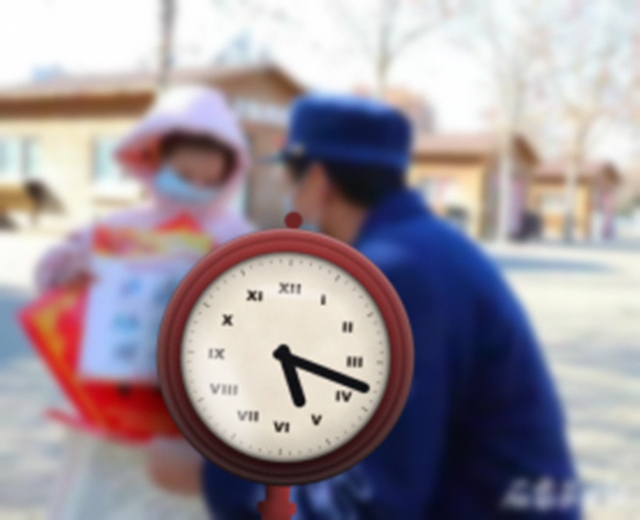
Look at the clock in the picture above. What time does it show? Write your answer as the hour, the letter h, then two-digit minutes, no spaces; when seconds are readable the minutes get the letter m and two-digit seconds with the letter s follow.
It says 5h18
